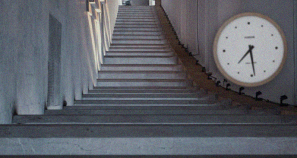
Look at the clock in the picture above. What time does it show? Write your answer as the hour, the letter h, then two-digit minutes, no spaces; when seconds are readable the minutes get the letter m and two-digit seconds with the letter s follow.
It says 7h29
